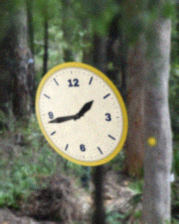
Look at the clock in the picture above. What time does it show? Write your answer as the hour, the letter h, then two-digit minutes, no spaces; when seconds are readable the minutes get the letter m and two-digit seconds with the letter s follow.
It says 1h43
